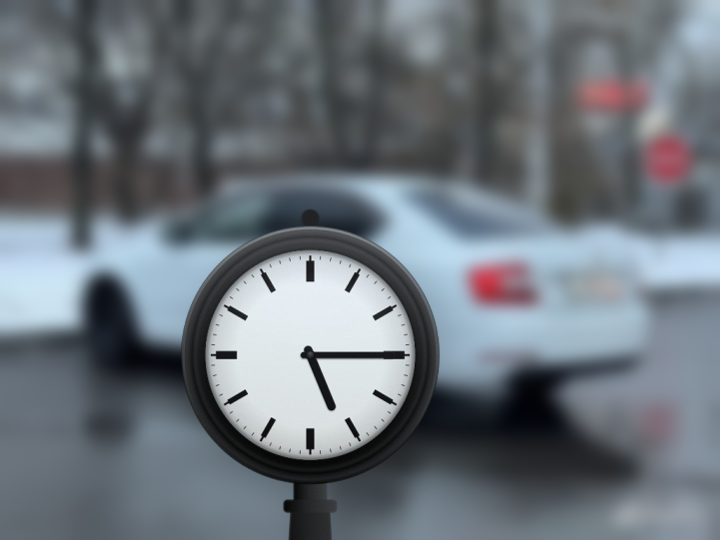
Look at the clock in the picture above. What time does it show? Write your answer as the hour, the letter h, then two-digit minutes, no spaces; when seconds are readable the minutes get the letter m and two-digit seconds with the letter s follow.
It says 5h15
